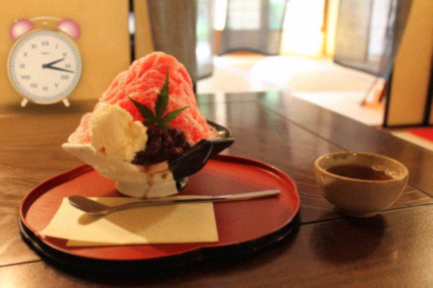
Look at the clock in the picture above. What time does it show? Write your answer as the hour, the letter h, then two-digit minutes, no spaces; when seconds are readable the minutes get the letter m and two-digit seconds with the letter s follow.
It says 2h17
